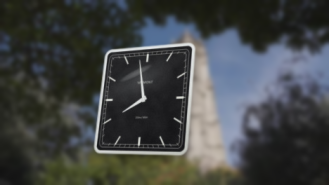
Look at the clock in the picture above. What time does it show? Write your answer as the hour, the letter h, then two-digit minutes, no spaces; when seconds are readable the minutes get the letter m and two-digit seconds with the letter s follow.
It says 7h58
